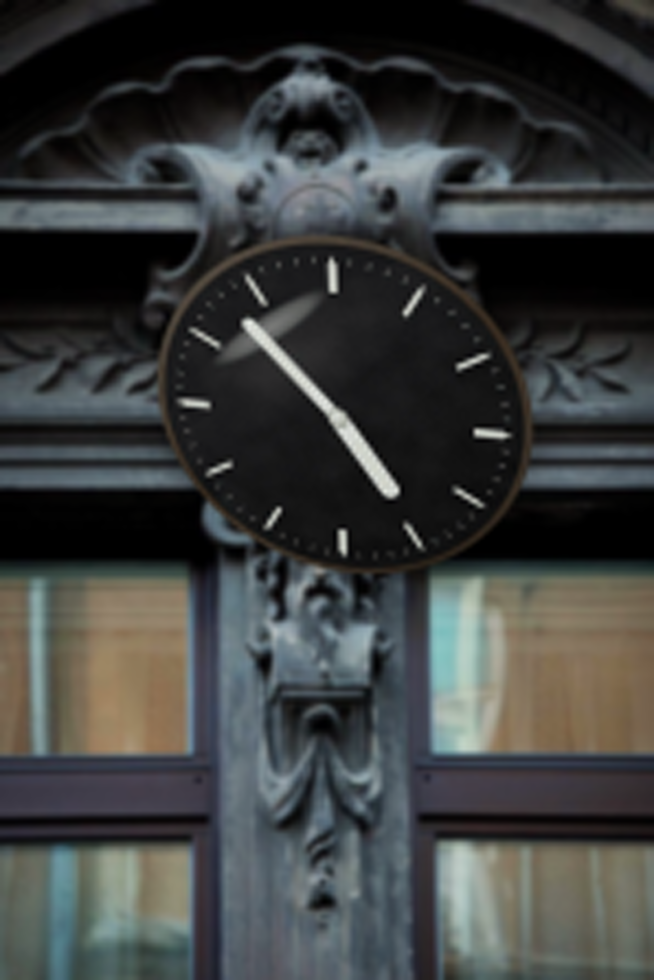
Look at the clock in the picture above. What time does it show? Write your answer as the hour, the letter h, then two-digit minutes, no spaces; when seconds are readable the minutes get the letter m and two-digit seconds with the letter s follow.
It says 4h53
